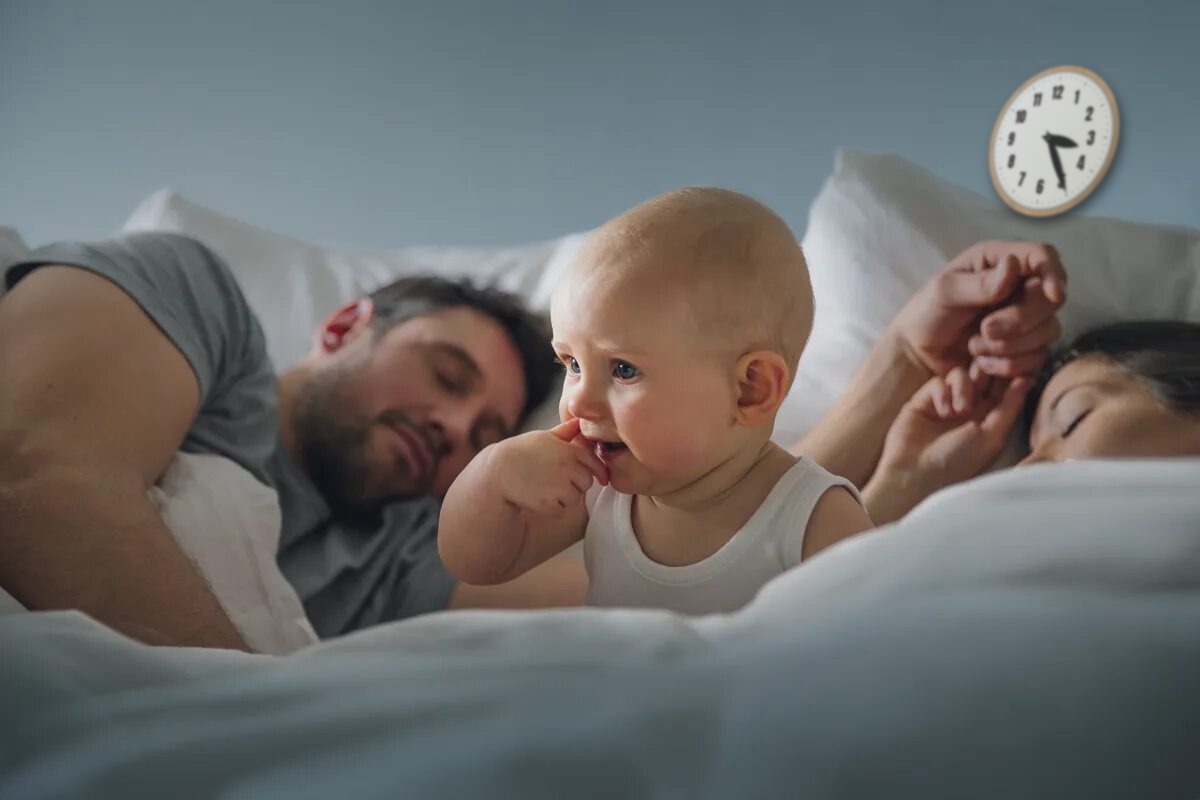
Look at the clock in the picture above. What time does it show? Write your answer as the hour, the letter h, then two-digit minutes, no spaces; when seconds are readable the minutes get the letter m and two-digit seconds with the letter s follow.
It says 3h25
